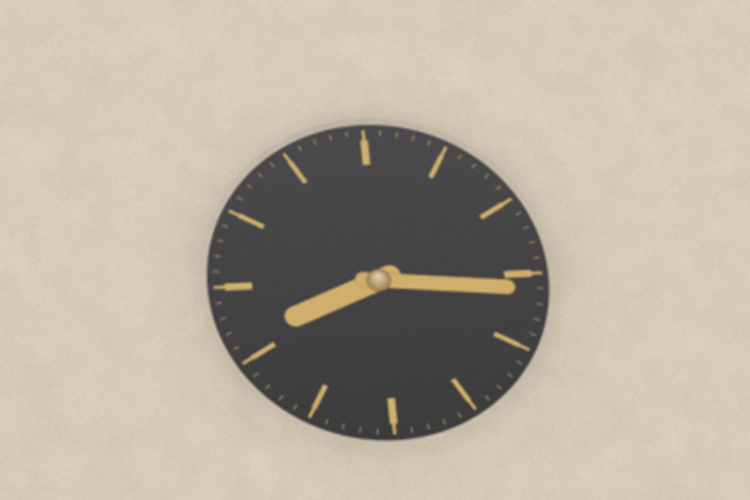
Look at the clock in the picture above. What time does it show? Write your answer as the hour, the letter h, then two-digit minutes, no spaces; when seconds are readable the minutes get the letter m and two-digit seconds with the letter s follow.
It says 8h16
